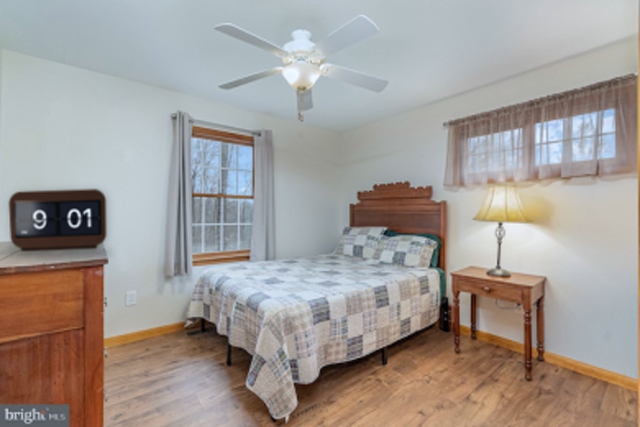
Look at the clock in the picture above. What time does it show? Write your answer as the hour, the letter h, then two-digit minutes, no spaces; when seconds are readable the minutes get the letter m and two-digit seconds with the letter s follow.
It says 9h01
